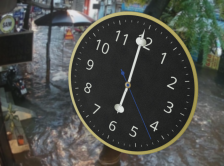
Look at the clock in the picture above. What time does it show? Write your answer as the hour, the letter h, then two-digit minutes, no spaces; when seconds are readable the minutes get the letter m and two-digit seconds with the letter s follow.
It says 5h59m22s
